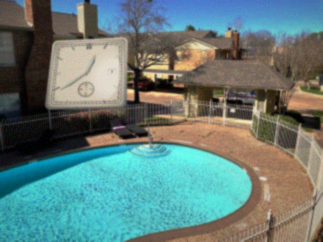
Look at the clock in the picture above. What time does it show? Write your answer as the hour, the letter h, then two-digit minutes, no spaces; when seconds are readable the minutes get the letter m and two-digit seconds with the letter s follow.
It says 12h39
